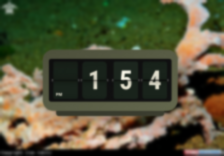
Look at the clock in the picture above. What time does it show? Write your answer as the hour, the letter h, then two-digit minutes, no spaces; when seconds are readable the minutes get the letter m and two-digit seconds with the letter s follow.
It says 1h54
